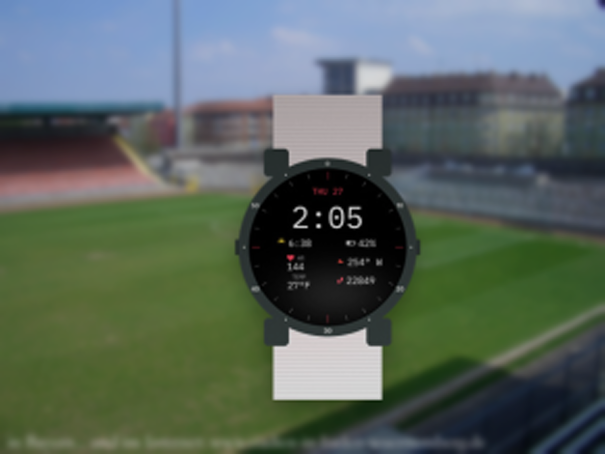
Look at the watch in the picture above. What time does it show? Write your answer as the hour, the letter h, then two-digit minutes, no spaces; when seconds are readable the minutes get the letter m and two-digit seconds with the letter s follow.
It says 2h05
